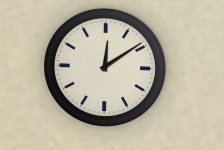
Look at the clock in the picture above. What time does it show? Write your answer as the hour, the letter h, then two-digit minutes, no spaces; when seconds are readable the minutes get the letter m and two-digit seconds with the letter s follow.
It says 12h09
